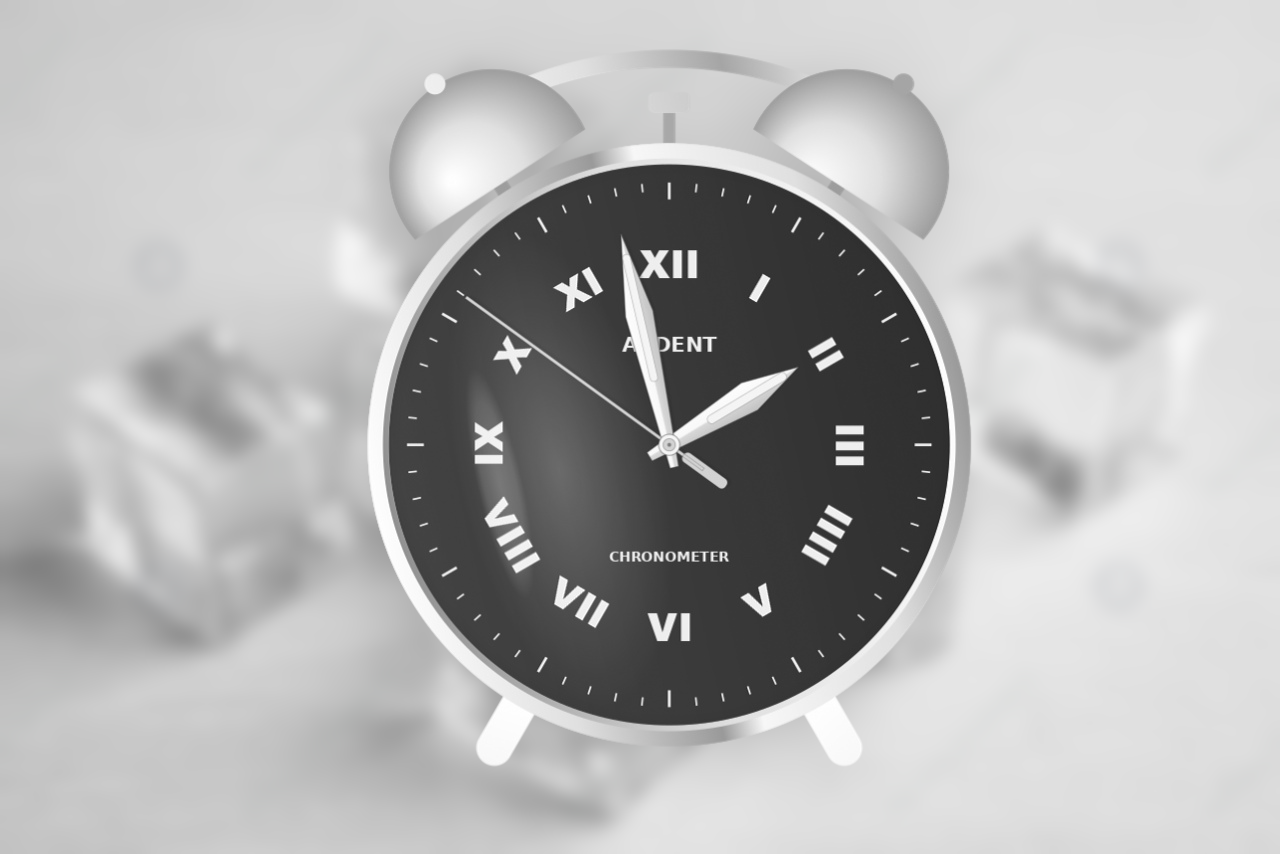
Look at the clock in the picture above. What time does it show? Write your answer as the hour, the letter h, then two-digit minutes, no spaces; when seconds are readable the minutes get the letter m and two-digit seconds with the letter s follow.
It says 1h57m51s
